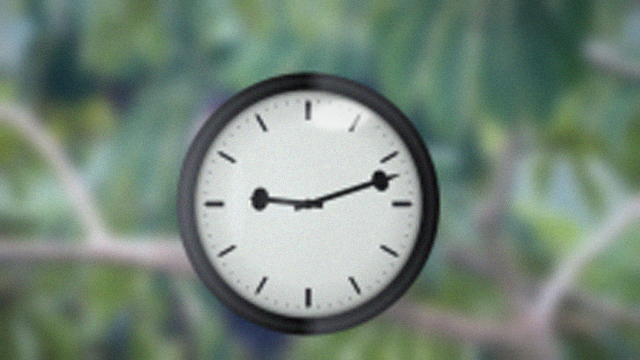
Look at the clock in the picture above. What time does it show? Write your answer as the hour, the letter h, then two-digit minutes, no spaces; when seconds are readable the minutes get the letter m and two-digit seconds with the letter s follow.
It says 9h12
